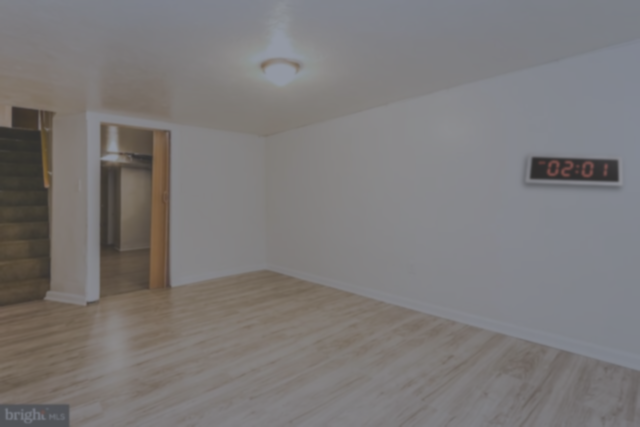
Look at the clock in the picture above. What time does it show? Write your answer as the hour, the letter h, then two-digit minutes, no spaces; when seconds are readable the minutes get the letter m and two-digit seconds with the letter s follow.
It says 2h01
